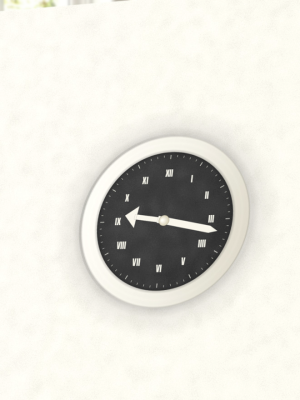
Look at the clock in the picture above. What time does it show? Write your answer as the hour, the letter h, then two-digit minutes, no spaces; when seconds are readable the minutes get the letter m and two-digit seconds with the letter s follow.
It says 9h17
